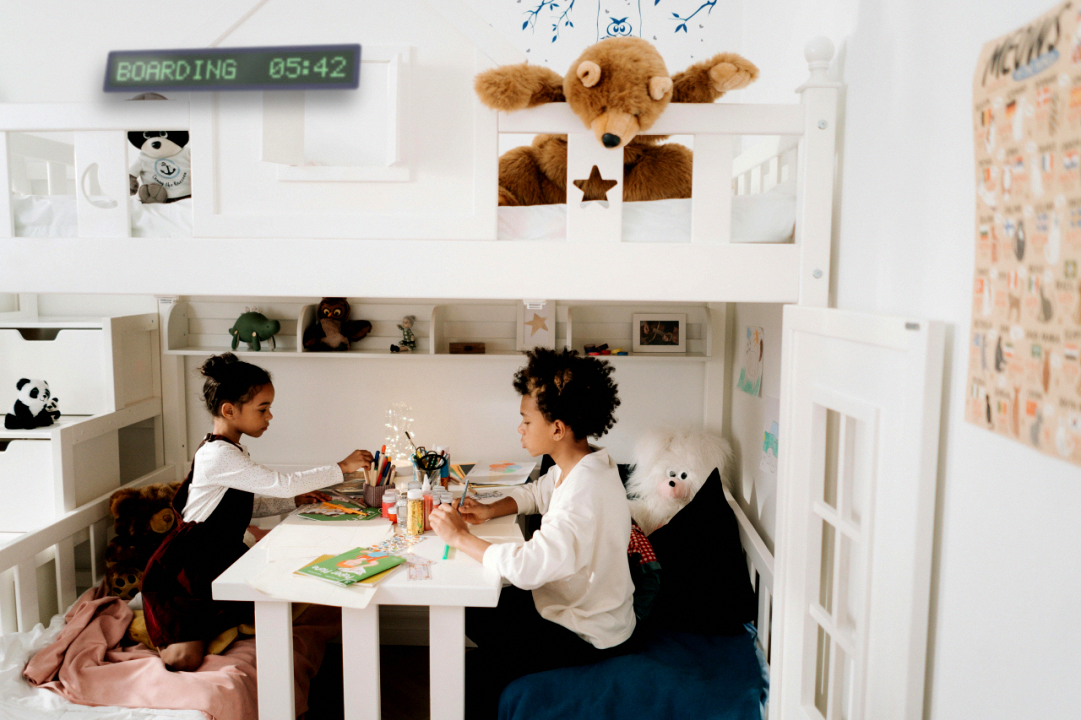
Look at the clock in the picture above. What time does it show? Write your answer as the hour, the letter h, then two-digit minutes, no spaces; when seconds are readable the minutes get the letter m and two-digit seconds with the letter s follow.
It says 5h42
